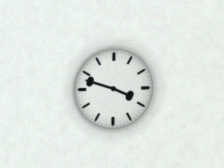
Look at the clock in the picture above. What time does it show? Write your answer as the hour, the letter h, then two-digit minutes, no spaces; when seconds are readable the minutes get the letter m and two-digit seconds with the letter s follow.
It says 3h48
